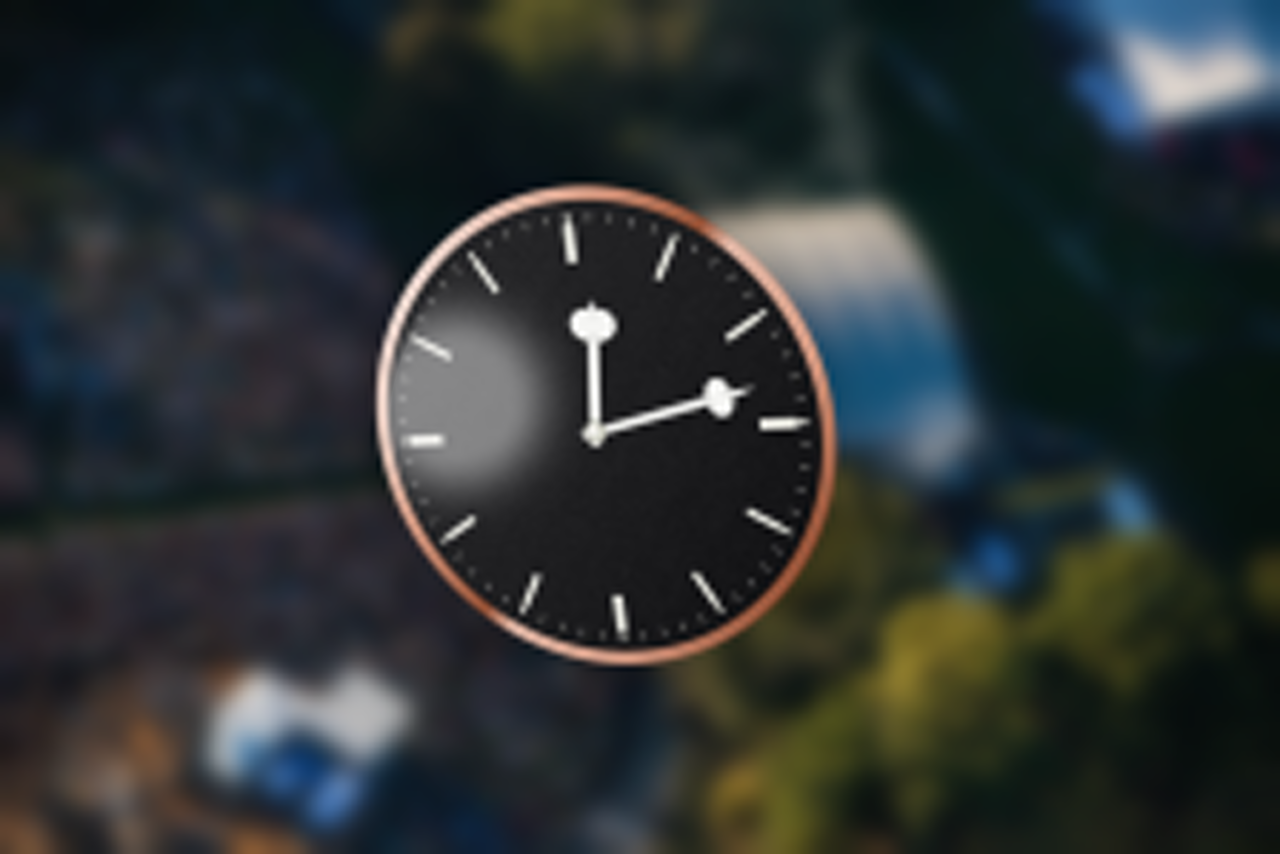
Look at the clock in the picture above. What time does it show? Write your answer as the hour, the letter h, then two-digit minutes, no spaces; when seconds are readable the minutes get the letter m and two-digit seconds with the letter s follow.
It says 12h13
